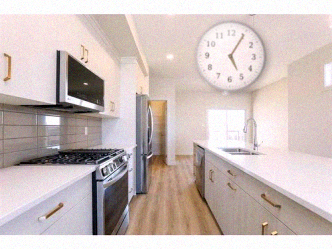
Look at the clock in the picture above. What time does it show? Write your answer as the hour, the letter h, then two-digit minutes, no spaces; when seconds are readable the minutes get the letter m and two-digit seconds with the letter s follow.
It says 5h05
